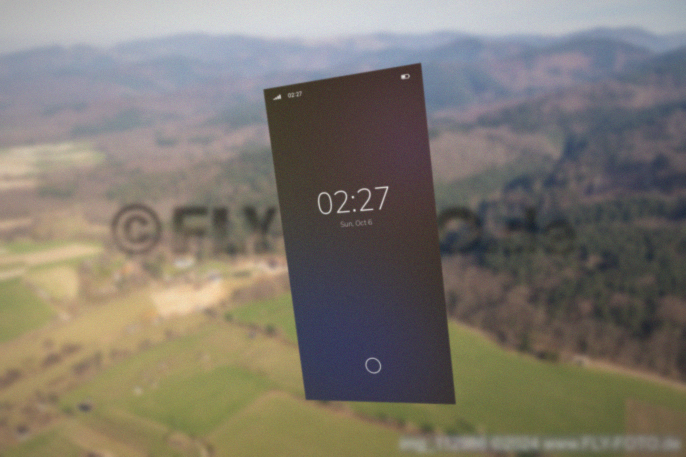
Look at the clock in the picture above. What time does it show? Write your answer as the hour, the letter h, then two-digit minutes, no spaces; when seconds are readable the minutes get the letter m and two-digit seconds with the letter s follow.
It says 2h27
